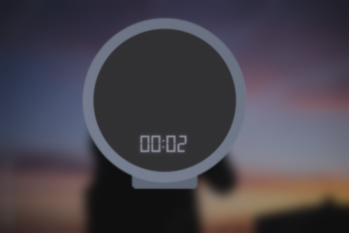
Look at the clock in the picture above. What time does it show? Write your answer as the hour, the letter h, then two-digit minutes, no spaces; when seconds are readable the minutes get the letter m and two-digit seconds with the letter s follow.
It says 0h02
